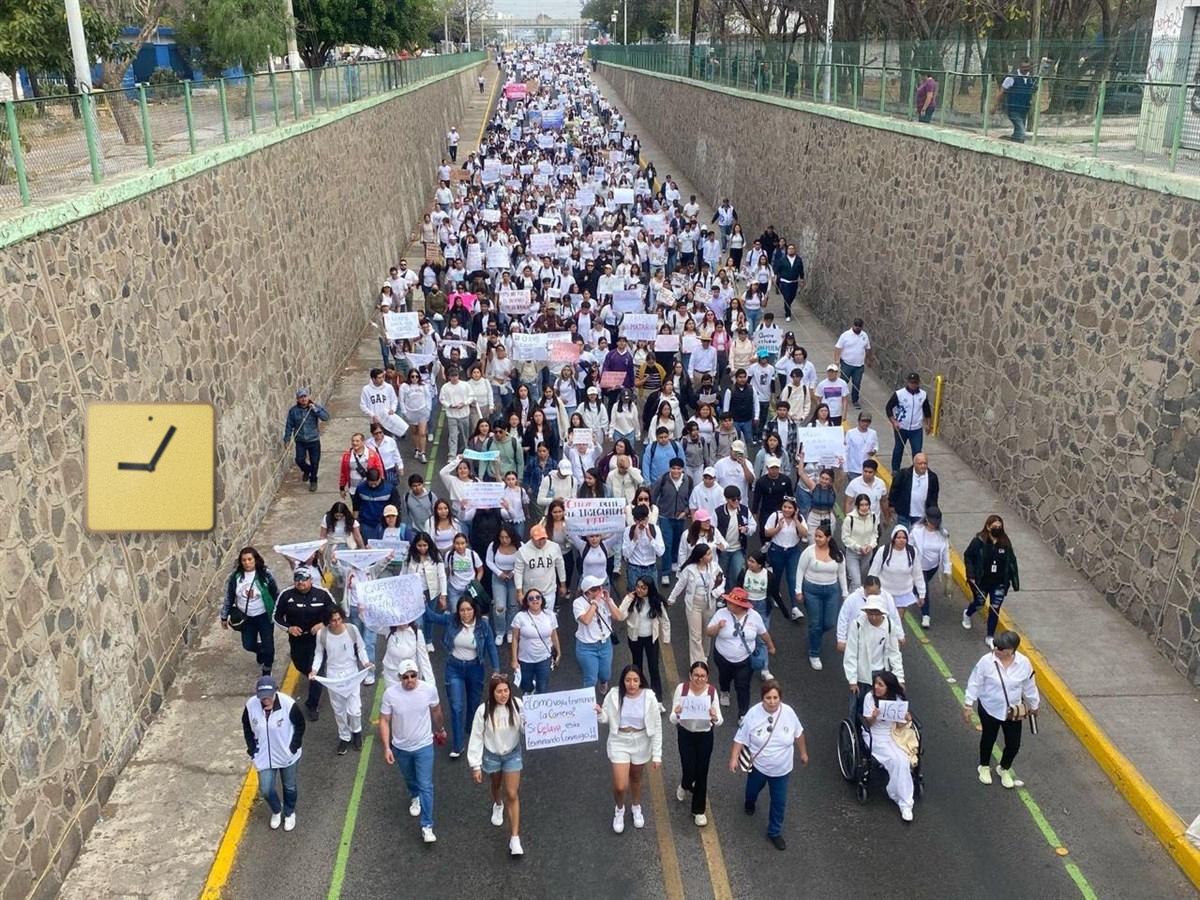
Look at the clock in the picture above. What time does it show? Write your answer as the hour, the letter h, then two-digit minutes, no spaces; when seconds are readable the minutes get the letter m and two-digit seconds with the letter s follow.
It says 9h05
